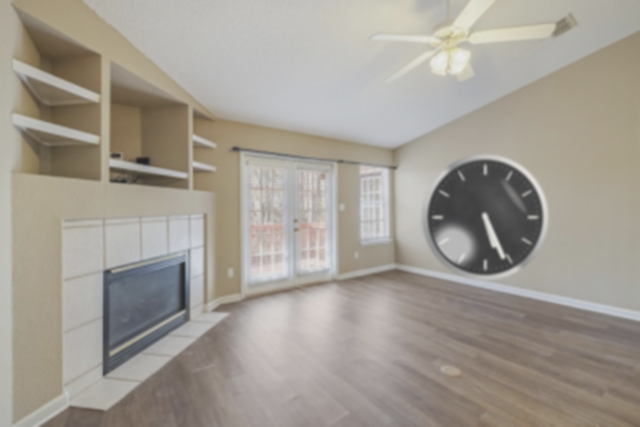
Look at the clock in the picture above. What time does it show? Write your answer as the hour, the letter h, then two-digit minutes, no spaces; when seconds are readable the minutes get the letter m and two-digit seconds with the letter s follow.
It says 5h26
